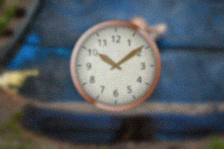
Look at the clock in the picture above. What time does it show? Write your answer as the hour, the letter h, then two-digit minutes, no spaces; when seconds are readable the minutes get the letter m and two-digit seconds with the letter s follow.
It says 10h09
